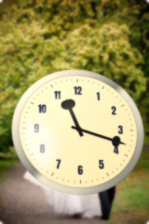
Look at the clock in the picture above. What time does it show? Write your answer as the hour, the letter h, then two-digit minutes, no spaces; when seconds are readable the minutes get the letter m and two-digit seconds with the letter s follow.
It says 11h18
